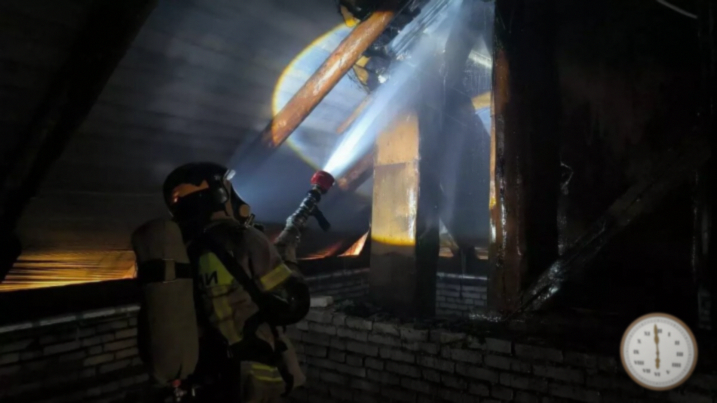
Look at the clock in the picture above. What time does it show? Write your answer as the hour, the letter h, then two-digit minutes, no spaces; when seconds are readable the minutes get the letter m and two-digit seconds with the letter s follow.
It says 5h59
